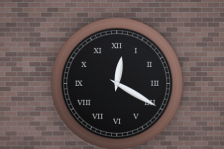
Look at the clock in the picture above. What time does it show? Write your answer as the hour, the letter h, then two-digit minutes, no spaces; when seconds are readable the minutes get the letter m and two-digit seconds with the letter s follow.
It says 12h20
